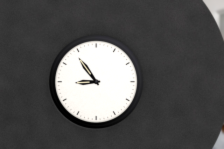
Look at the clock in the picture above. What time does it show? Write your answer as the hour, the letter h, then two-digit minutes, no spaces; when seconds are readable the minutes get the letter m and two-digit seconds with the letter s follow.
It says 8h54
